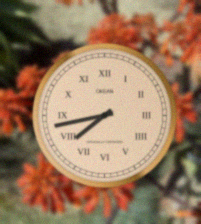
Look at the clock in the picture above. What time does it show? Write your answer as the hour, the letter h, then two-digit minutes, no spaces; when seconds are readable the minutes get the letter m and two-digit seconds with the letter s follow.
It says 7h43
